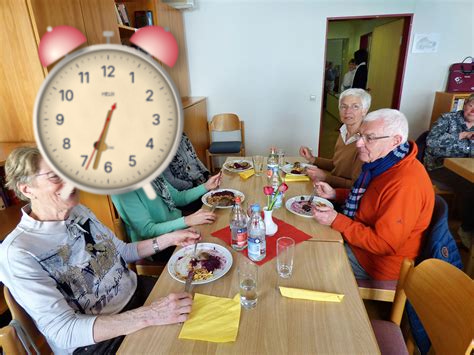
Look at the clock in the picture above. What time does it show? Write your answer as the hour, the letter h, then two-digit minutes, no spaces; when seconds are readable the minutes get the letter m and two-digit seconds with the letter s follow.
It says 6h32m34s
